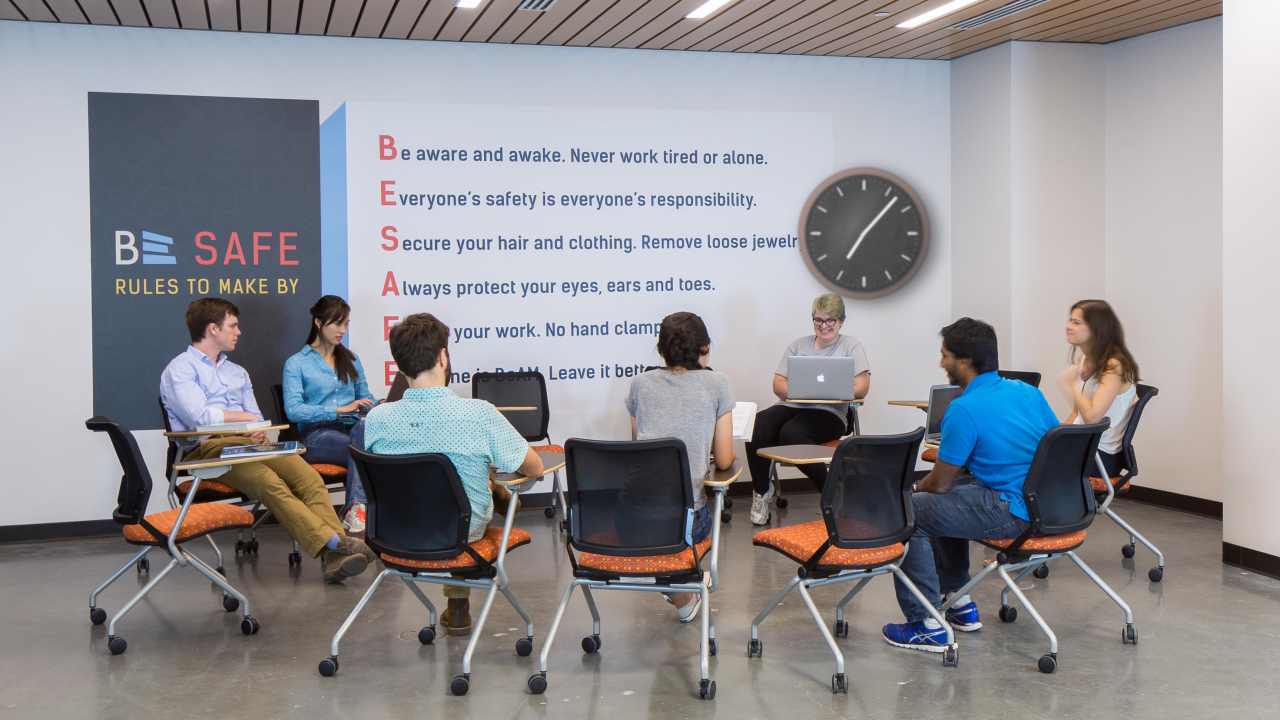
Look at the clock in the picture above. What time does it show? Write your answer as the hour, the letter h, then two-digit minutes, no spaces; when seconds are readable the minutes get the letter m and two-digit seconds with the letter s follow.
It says 7h07
